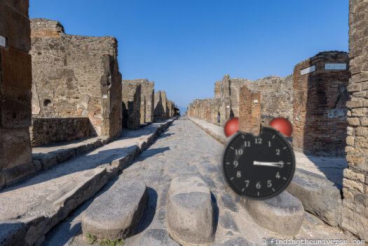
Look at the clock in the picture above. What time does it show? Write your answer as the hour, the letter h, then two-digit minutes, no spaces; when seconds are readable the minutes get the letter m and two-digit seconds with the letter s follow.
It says 3h15
